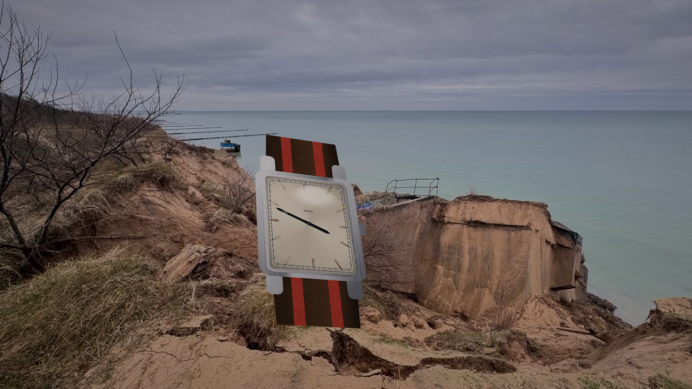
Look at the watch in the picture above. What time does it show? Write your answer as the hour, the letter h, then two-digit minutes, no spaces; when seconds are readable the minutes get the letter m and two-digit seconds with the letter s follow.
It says 3h49
